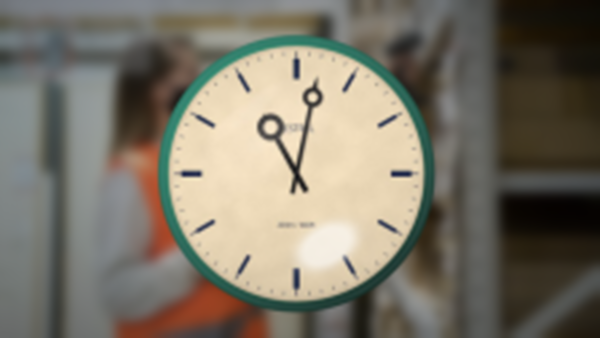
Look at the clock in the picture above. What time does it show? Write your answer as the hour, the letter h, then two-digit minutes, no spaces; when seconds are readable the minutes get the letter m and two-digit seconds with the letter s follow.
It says 11h02
